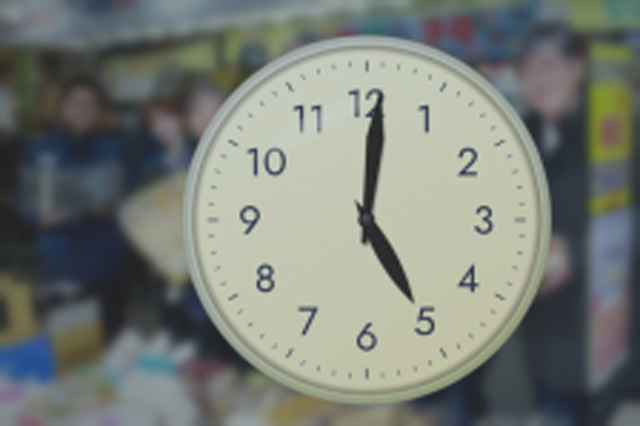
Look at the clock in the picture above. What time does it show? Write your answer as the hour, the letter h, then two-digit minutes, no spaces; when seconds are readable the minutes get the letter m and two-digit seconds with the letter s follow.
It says 5h01
